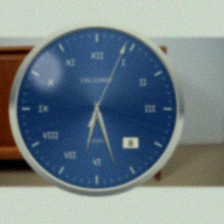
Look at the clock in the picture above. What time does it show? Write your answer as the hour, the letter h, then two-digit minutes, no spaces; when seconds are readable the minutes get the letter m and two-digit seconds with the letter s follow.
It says 6h27m04s
